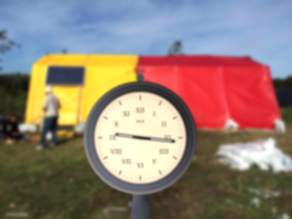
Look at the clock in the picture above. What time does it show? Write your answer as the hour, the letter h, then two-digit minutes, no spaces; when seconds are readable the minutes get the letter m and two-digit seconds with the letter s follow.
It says 9h16
